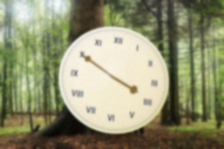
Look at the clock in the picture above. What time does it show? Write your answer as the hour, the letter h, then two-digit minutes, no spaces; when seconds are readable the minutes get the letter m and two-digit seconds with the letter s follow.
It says 3h50
